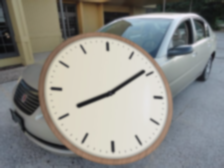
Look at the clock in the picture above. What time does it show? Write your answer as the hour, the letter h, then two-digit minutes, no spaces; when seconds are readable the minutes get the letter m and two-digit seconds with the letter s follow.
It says 8h09
